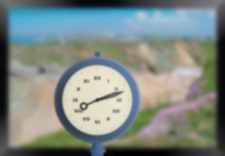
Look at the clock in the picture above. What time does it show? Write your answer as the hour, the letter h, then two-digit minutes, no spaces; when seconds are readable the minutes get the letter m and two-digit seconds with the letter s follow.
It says 8h12
